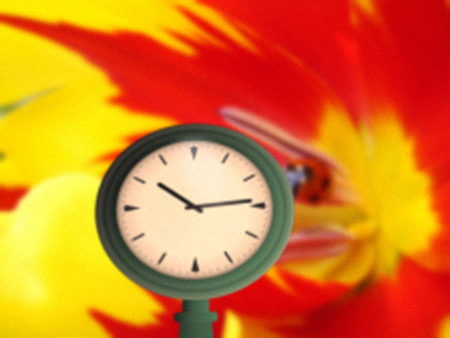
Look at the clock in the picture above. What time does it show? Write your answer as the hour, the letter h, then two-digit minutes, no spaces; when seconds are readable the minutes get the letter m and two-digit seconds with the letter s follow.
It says 10h14
